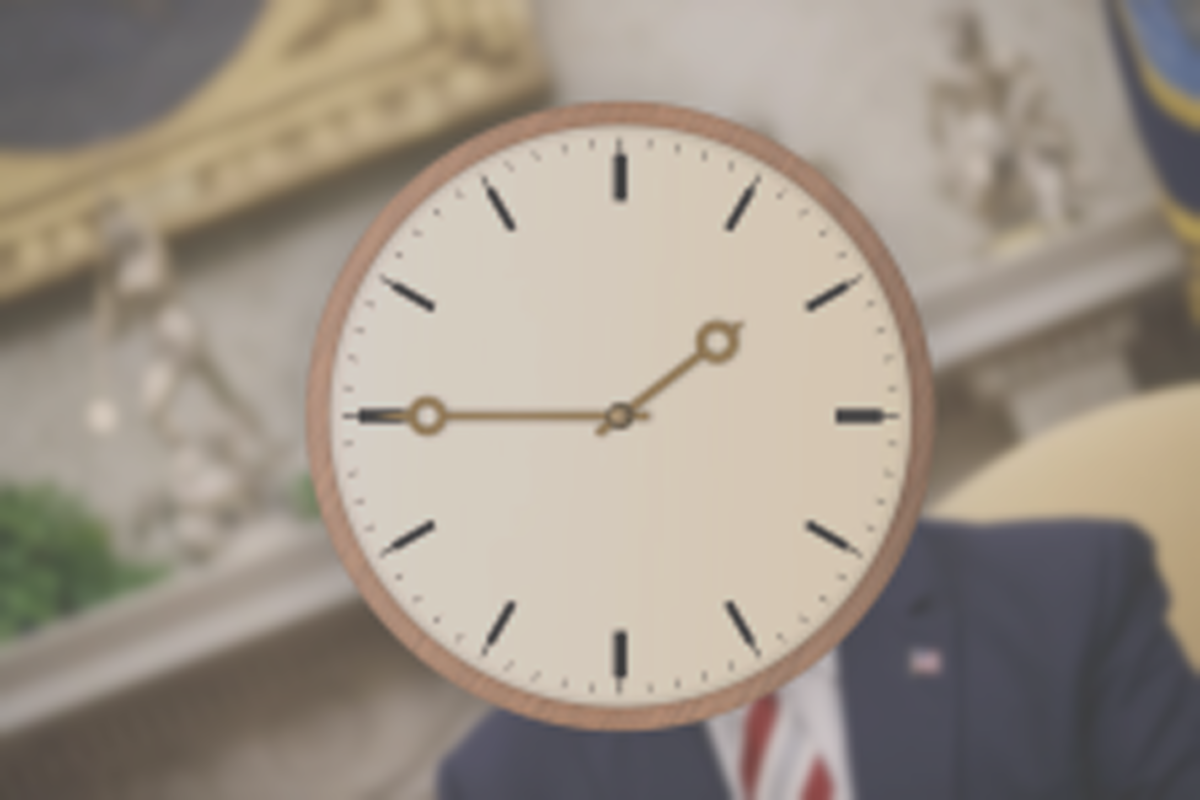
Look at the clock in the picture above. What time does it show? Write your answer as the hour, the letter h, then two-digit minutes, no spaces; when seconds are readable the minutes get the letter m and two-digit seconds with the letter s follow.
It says 1h45
